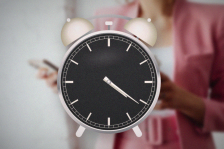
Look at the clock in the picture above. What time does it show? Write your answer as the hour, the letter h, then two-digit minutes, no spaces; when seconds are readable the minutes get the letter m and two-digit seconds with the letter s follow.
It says 4h21
